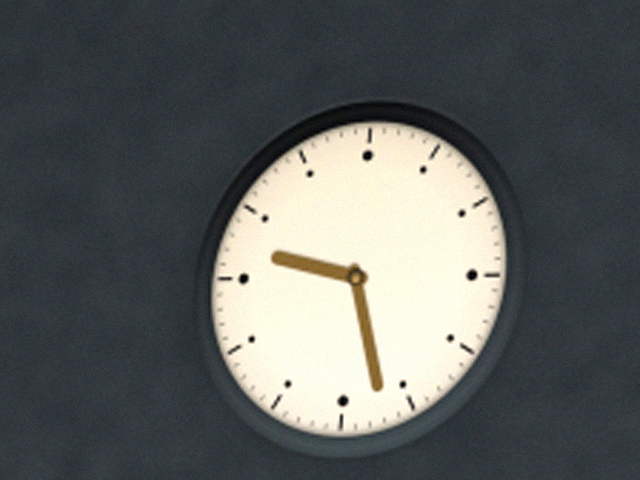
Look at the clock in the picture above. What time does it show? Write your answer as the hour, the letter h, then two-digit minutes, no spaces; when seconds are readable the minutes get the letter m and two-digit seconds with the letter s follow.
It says 9h27
